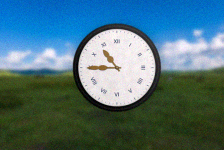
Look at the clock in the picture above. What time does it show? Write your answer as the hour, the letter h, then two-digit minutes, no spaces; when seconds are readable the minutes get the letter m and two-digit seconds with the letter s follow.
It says 10h45
